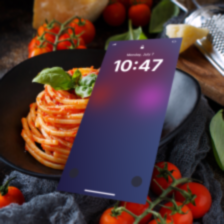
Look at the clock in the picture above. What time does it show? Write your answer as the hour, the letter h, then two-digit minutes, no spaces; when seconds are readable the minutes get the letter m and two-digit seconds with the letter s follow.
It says 10h47
